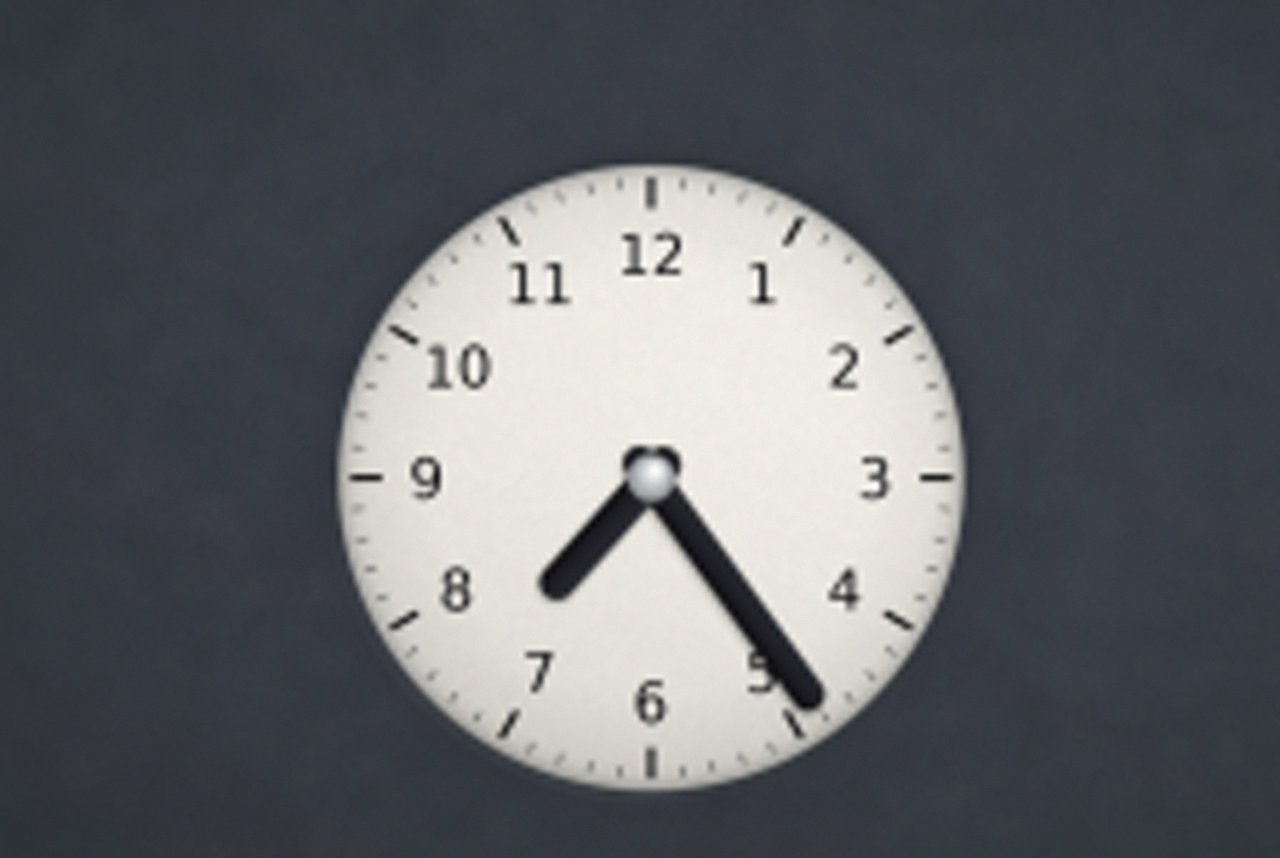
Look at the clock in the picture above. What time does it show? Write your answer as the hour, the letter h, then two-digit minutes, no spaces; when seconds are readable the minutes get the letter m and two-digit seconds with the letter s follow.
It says 7h24
